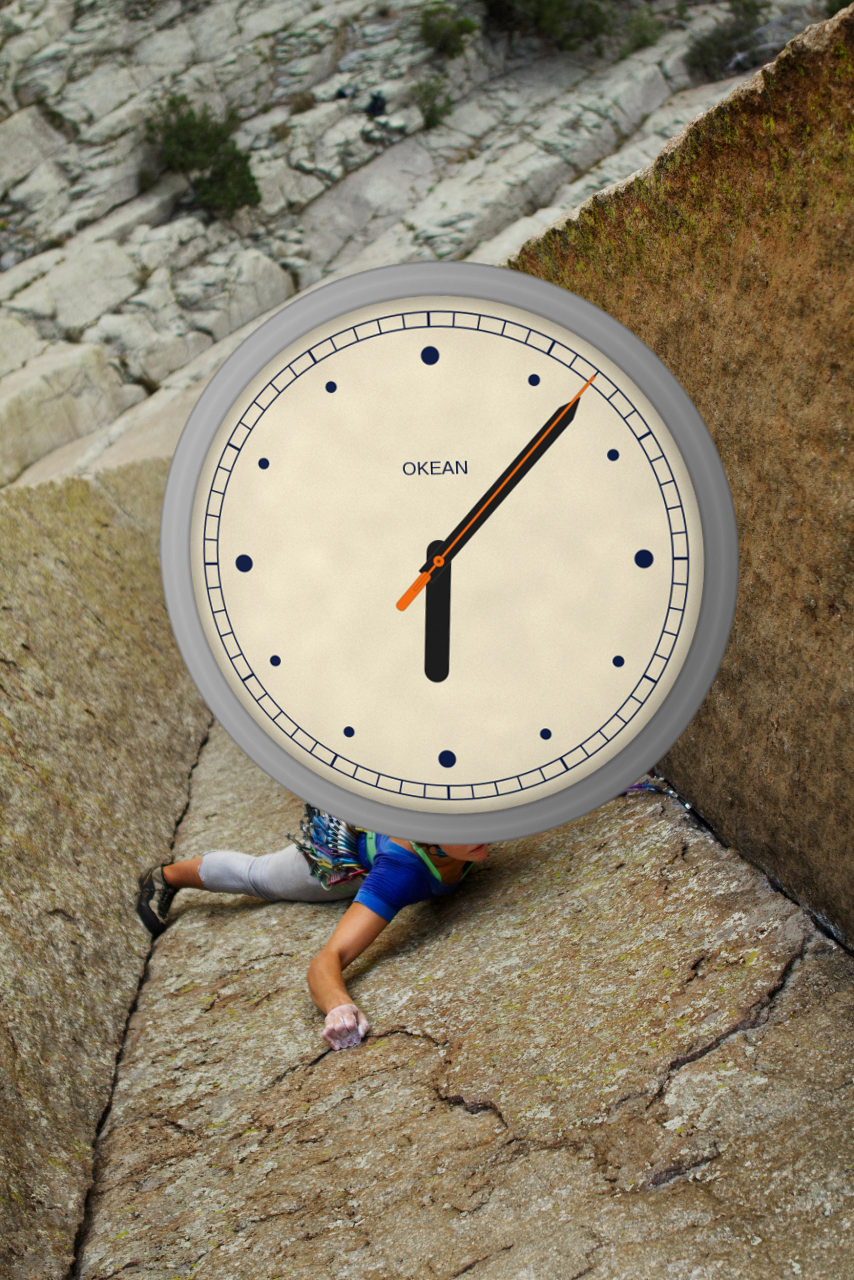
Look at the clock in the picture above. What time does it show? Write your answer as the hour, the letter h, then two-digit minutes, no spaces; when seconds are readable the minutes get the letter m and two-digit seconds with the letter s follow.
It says 6h07m07s
